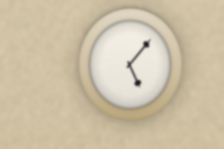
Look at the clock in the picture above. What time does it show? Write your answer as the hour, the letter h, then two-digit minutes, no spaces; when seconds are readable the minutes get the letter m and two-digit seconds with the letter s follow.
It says 5h07
